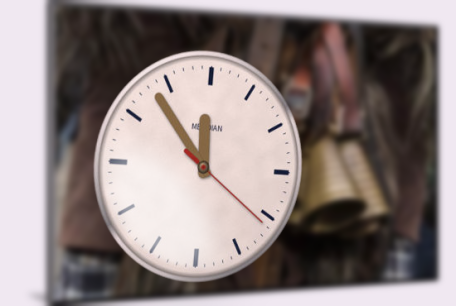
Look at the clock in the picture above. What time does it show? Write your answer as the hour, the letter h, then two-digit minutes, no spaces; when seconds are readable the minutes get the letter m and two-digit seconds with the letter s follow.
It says 11h53m21s
